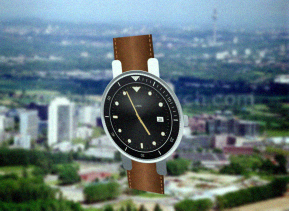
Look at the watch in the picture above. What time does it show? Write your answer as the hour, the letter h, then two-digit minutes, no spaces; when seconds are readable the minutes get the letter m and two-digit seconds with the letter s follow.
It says 4h56
